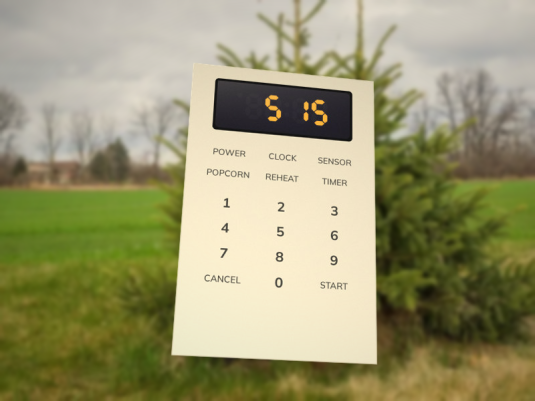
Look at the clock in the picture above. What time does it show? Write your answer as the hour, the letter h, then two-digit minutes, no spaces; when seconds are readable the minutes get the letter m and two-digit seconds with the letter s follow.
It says 5h15
